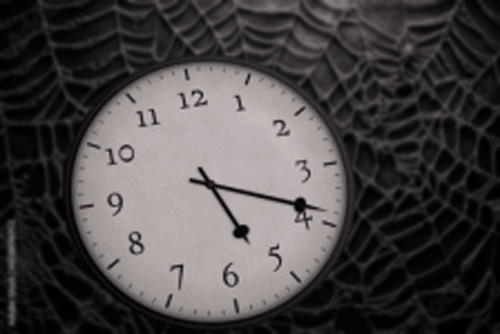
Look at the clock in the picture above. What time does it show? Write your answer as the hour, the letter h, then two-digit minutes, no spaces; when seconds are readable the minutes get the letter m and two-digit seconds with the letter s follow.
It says 5h19
